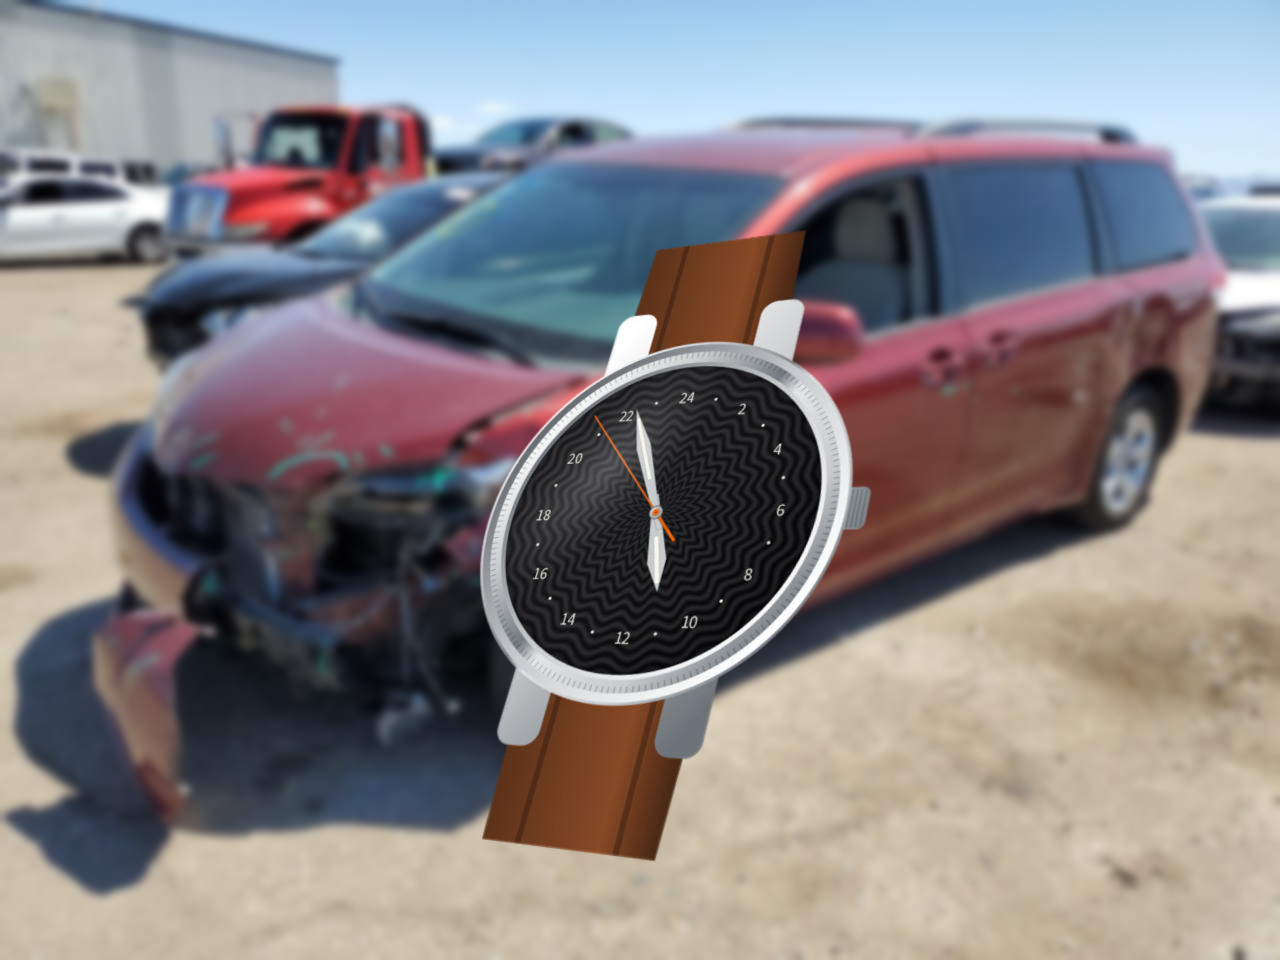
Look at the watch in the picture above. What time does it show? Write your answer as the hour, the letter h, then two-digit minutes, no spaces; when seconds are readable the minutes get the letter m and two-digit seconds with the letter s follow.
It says 10h55m53s
